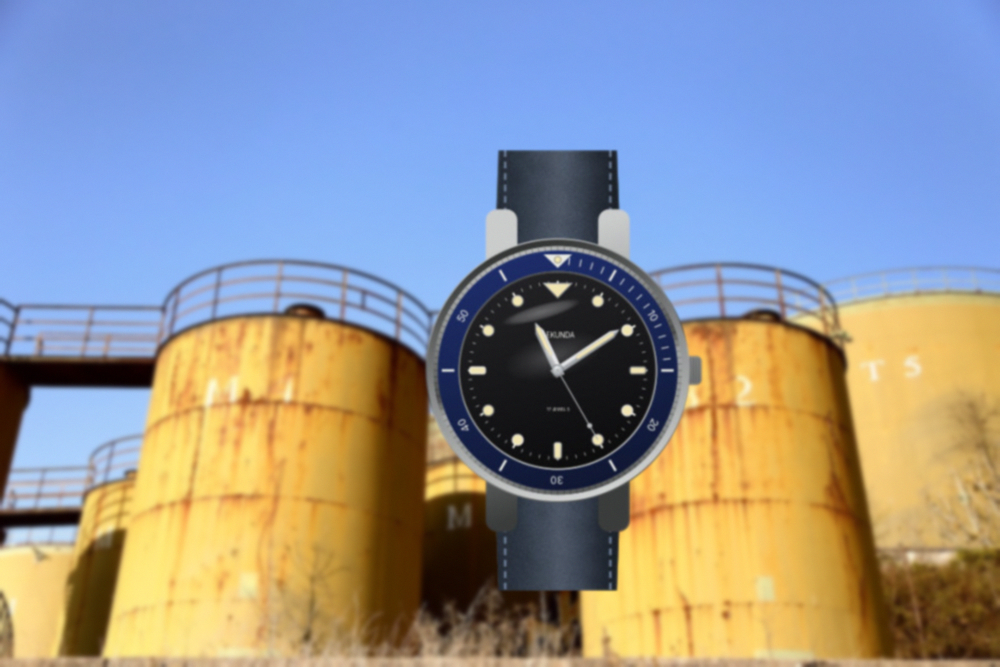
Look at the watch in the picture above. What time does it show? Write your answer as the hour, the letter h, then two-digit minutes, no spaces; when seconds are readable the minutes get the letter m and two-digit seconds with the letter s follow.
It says 11h09m25s
